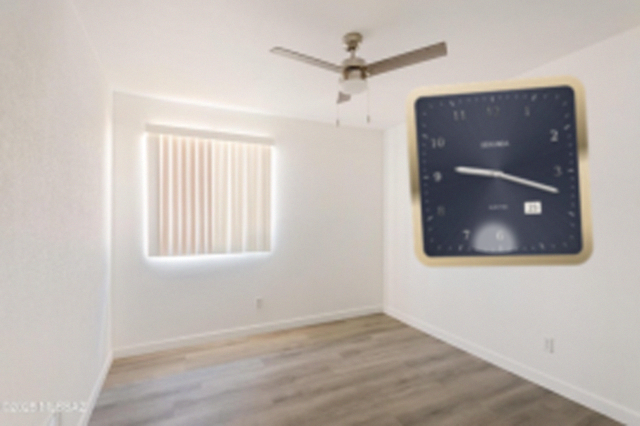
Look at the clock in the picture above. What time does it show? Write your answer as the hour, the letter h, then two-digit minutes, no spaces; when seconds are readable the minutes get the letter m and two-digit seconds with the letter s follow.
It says 9h18
